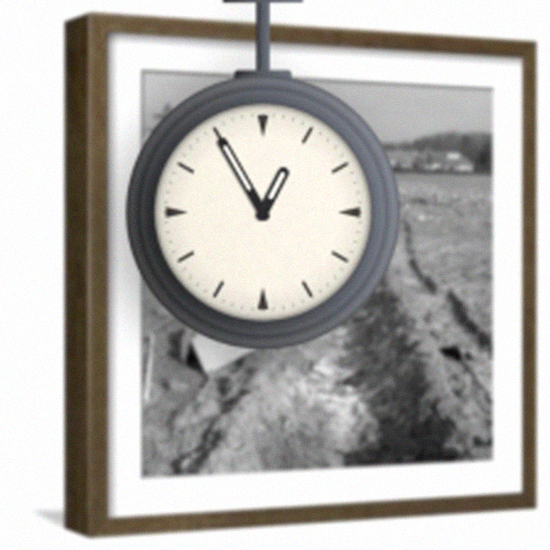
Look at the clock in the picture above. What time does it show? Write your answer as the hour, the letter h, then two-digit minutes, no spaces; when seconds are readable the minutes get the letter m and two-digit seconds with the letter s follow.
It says 12h55
